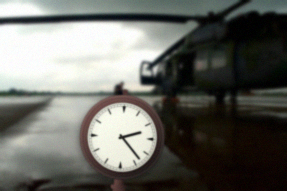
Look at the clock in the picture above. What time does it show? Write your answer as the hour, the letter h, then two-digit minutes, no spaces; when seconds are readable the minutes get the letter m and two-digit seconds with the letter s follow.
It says 2h23
